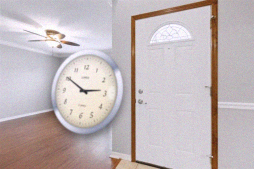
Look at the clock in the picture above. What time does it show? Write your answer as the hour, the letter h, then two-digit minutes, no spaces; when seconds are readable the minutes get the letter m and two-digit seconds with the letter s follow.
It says 2h50
